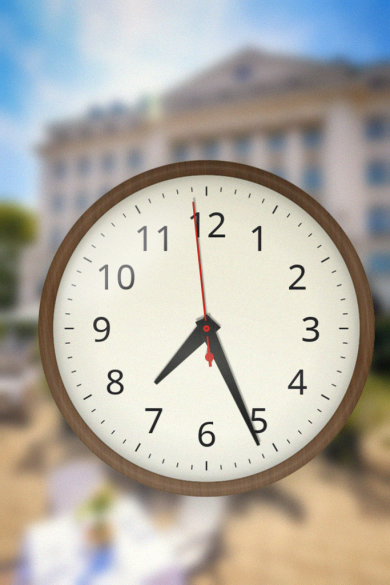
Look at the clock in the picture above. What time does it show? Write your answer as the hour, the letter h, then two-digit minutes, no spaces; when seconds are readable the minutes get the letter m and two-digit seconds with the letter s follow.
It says 7h25m59s
